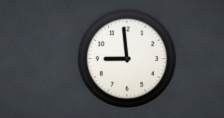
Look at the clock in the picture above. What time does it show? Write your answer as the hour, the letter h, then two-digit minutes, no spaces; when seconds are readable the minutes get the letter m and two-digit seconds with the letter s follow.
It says 8h59
